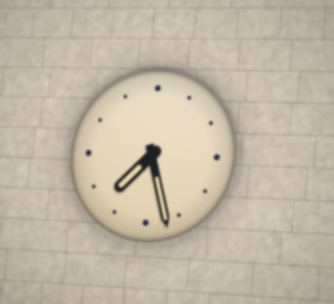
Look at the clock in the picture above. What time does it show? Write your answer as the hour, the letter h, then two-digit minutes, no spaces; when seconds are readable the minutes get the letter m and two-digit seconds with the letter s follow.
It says 7h27
